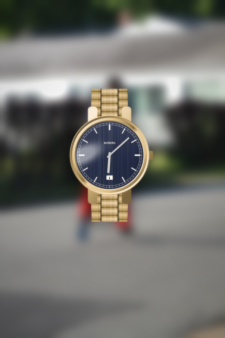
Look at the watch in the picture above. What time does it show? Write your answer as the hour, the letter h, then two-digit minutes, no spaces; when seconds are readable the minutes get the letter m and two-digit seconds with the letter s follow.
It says 6h08
